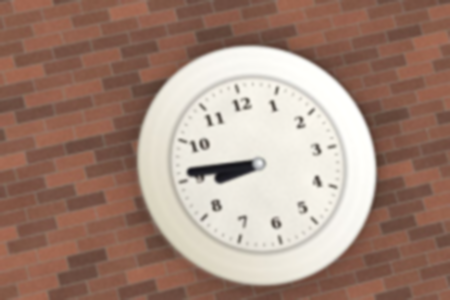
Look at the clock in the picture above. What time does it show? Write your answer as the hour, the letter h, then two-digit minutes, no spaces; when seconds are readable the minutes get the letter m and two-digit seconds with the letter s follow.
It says 8h46
